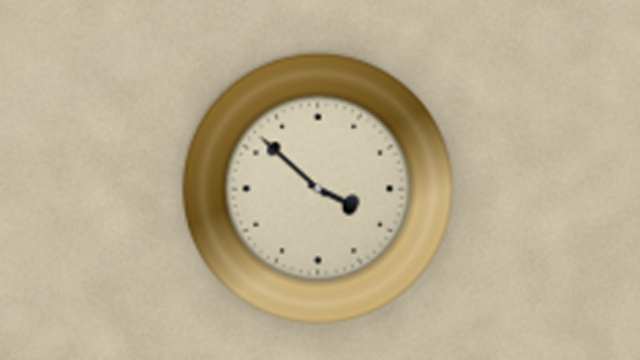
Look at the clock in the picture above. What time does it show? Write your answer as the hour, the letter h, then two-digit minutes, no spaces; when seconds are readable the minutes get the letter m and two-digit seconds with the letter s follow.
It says 3h52
